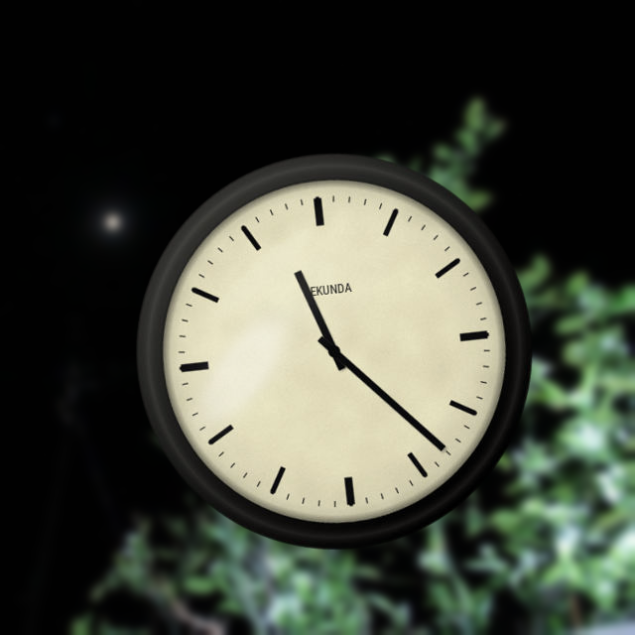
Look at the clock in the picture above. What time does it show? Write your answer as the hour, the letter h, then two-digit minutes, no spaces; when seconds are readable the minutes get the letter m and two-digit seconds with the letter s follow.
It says 11h23
